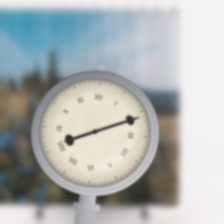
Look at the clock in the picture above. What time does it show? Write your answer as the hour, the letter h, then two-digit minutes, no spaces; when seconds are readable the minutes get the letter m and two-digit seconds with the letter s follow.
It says 8h11
